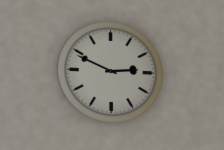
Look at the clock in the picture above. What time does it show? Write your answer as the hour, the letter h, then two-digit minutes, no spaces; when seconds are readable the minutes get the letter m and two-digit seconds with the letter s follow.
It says 2h49
